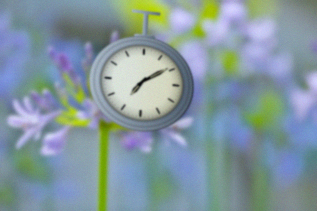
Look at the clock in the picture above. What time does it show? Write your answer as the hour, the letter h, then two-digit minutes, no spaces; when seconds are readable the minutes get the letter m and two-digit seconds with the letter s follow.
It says 7h09
